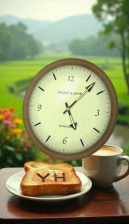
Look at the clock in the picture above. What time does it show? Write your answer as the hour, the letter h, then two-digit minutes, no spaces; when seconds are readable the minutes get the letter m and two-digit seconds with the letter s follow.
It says 5h07
